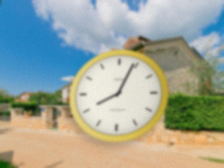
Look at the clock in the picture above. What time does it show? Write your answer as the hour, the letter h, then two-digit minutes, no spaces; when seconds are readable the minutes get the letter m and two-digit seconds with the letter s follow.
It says 8h04
